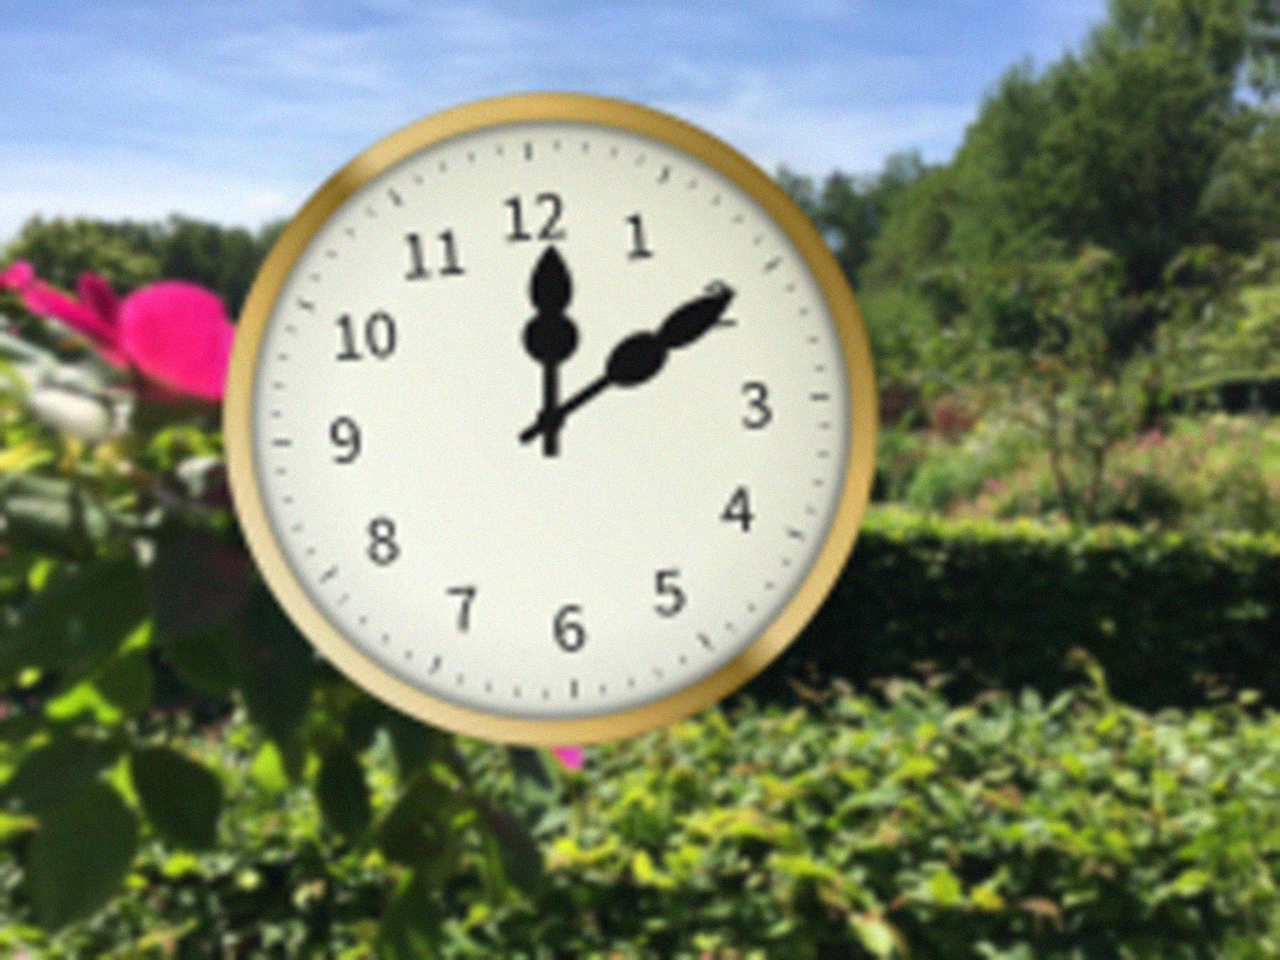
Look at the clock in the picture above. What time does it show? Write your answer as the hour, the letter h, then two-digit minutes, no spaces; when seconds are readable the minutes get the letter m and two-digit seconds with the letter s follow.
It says 12h10
